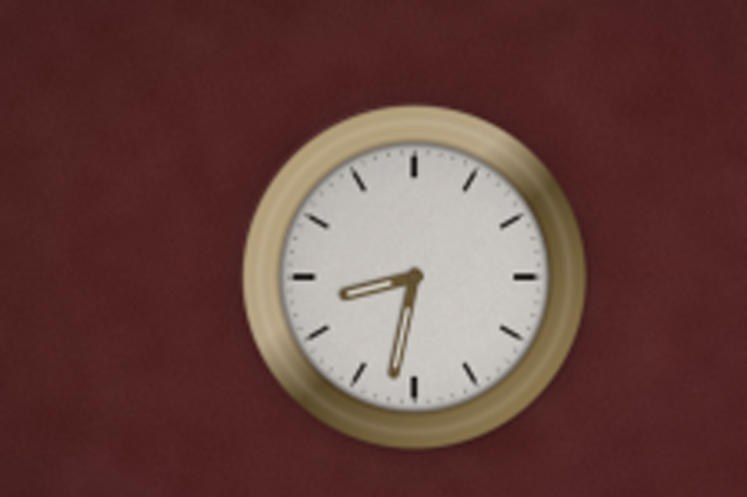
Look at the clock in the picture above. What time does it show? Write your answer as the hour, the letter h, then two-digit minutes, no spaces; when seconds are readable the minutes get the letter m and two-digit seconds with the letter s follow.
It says 8h32
